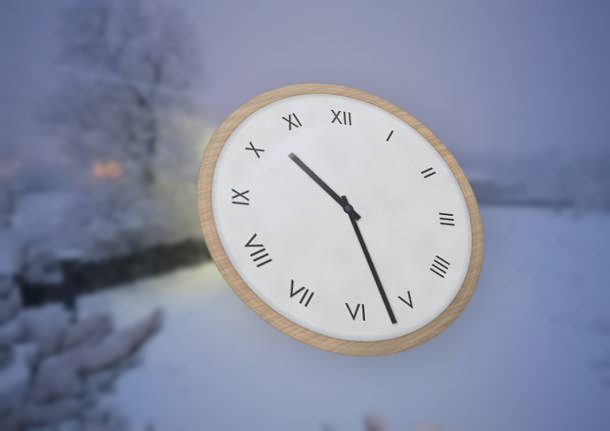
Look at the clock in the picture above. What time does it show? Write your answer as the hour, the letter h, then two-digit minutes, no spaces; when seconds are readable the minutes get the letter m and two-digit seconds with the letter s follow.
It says 10h27
